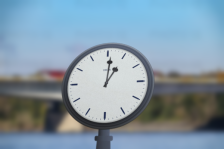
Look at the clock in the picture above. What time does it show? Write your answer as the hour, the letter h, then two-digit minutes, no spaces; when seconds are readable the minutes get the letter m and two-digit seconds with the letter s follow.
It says 1h01
